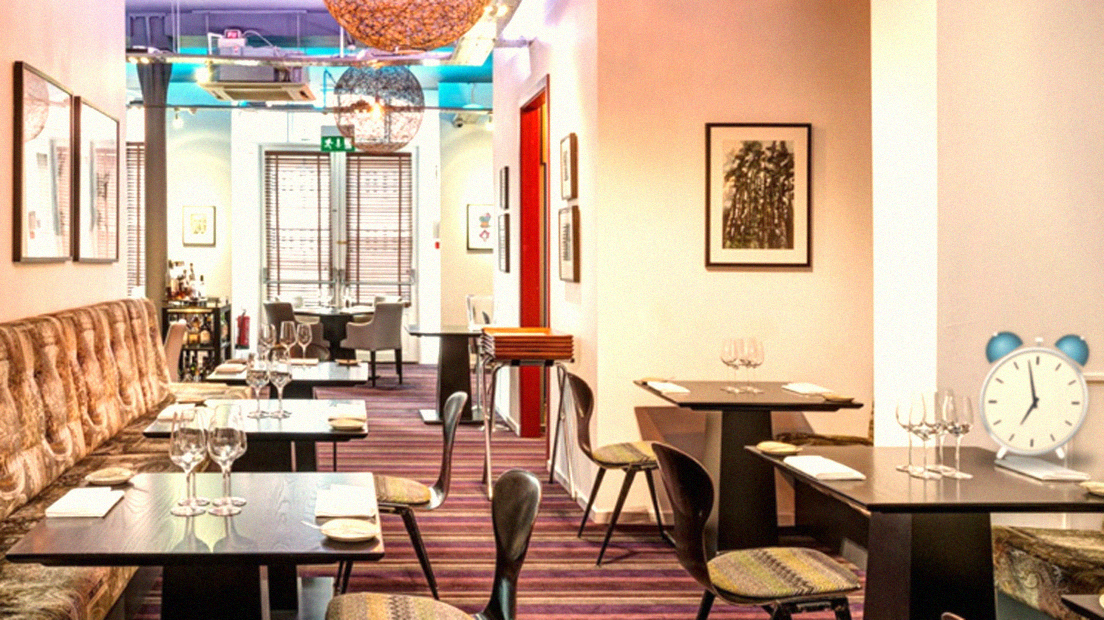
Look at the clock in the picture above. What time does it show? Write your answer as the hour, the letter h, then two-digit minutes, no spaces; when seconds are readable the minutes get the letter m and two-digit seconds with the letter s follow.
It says 6h58
